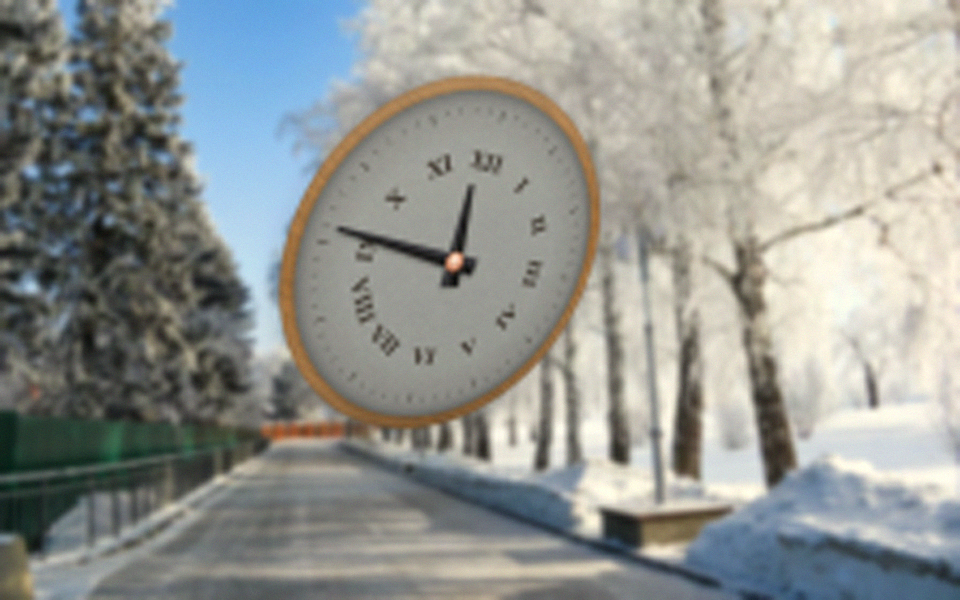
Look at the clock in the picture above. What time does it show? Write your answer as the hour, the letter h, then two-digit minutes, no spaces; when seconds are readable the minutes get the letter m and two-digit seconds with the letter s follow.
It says 11h46
